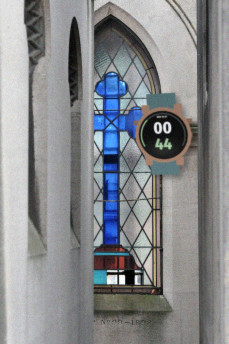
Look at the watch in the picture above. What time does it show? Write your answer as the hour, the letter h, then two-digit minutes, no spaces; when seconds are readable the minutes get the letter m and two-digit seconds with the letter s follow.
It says 0h44
